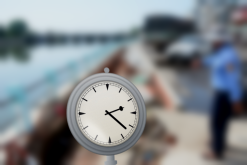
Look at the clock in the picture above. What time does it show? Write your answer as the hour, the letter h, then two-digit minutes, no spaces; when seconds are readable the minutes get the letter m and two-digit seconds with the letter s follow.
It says 2h22
